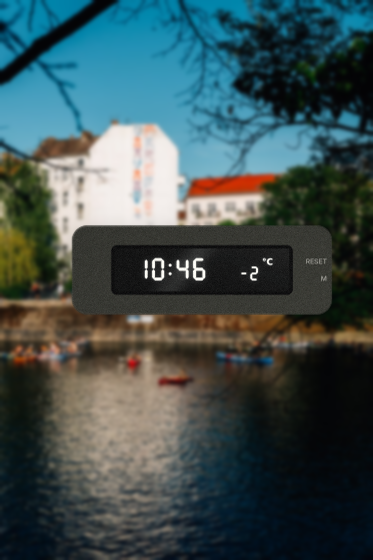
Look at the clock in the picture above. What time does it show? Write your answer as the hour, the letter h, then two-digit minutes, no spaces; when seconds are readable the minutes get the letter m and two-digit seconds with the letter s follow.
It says 10h46
